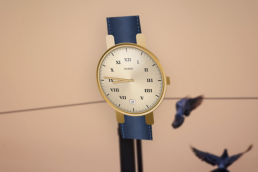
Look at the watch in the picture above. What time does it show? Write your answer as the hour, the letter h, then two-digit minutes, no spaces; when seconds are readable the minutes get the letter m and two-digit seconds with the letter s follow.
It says 8h46
